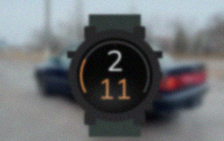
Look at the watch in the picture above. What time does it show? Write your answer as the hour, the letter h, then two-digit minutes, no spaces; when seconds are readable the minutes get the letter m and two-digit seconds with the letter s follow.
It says 2h11
